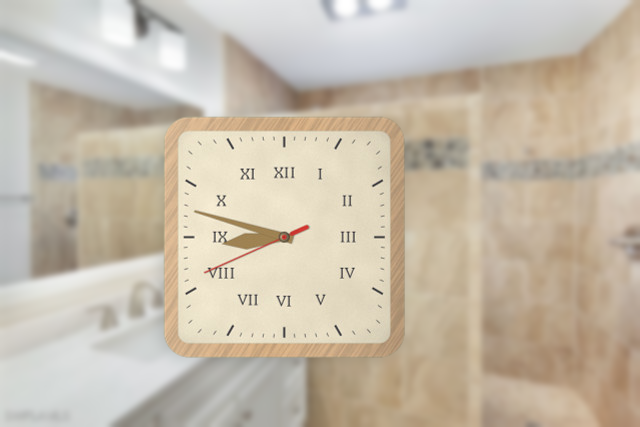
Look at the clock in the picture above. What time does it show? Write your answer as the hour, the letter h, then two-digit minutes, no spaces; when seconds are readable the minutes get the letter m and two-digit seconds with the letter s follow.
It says 8h47m41s
